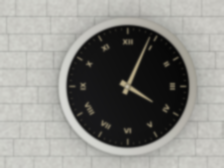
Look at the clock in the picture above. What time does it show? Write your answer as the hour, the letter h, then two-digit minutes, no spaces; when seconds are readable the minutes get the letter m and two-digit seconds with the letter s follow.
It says 4h04
